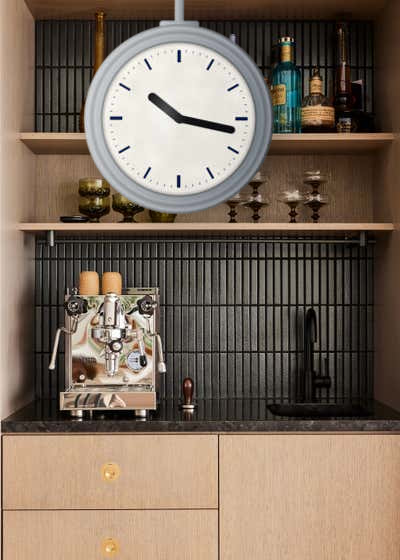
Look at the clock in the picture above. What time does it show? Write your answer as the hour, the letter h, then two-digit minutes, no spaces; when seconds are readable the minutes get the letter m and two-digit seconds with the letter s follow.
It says 10h17
